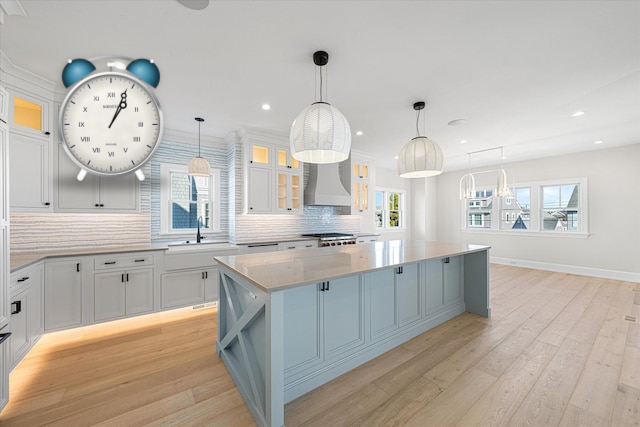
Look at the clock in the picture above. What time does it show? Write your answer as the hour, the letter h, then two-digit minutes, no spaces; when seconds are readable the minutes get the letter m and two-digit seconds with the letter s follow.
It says 1h04
